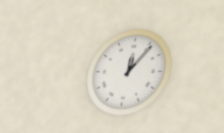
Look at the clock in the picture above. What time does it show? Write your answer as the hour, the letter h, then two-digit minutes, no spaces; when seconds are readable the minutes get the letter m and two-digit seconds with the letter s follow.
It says 12h06
